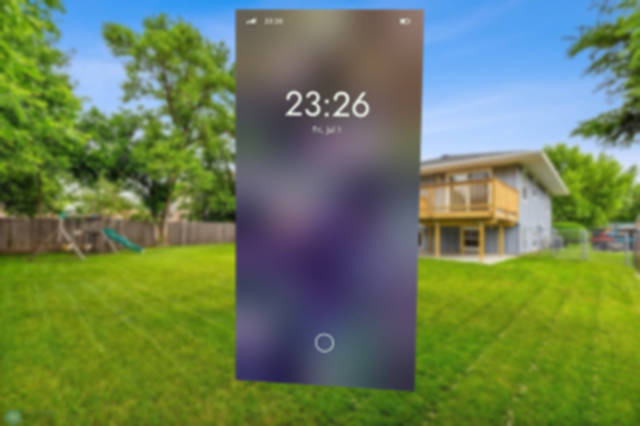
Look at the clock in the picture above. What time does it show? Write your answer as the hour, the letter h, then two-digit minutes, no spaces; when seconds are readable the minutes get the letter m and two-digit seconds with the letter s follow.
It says 23h26
